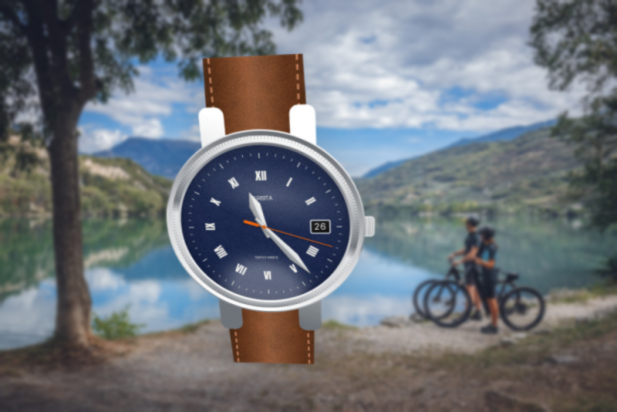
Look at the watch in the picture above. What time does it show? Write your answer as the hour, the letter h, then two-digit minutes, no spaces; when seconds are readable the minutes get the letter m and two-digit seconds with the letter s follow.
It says 11h23m18s
